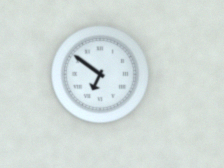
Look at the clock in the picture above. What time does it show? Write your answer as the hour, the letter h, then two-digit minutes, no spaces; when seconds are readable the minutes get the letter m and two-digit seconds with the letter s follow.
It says 6h51
